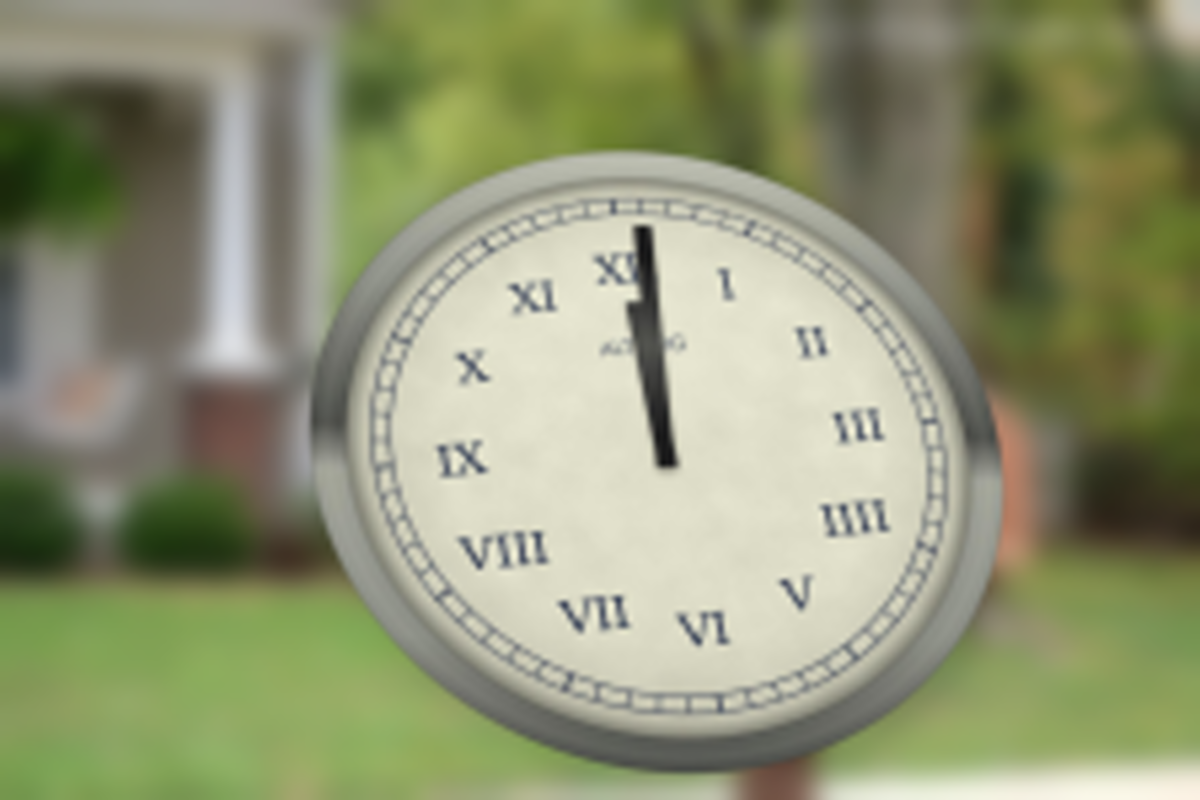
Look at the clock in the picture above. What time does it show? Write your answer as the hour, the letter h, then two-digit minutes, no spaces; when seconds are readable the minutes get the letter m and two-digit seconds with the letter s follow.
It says 12h01
